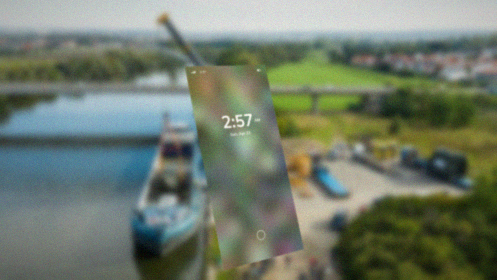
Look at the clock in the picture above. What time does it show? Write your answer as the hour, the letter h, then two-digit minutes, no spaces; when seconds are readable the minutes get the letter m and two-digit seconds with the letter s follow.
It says 2h57
